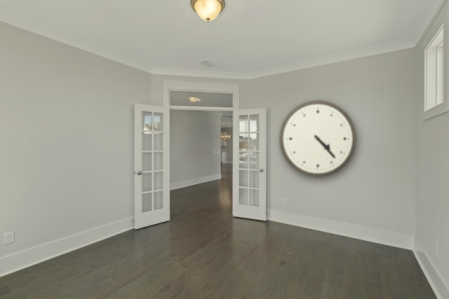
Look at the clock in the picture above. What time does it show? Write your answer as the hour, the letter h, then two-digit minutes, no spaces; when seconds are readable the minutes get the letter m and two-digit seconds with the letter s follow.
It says 4h23
